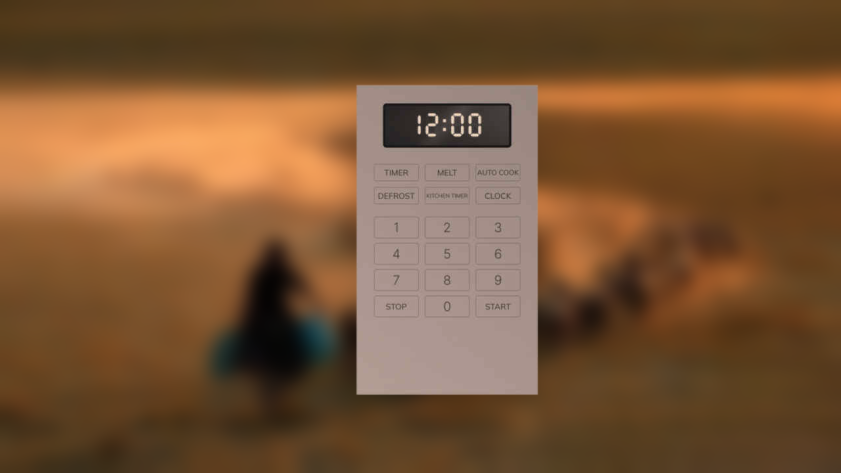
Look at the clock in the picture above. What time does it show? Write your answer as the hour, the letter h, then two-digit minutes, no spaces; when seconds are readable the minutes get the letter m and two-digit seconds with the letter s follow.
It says 12h00
